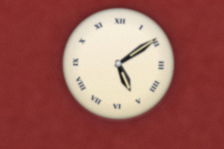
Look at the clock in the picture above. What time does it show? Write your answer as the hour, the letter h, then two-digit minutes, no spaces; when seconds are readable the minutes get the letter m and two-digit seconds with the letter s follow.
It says 5h09
